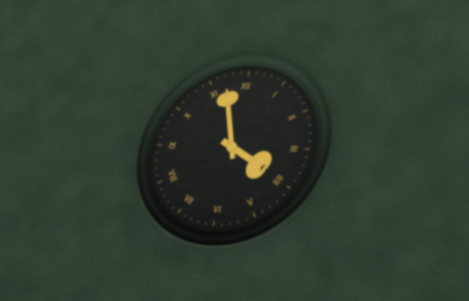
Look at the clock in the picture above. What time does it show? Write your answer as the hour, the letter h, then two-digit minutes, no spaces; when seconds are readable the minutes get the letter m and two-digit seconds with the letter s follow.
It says 3h57
